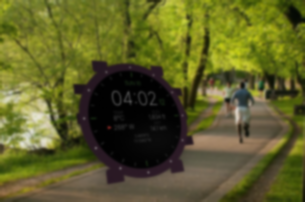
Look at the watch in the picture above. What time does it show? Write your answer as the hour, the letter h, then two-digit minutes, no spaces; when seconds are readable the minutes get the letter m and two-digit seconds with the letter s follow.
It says 4h02
